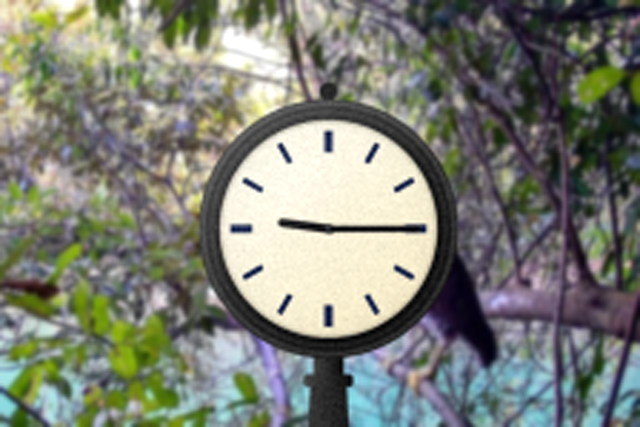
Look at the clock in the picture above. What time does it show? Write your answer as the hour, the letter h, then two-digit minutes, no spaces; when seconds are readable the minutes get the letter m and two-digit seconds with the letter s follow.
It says 9h15
